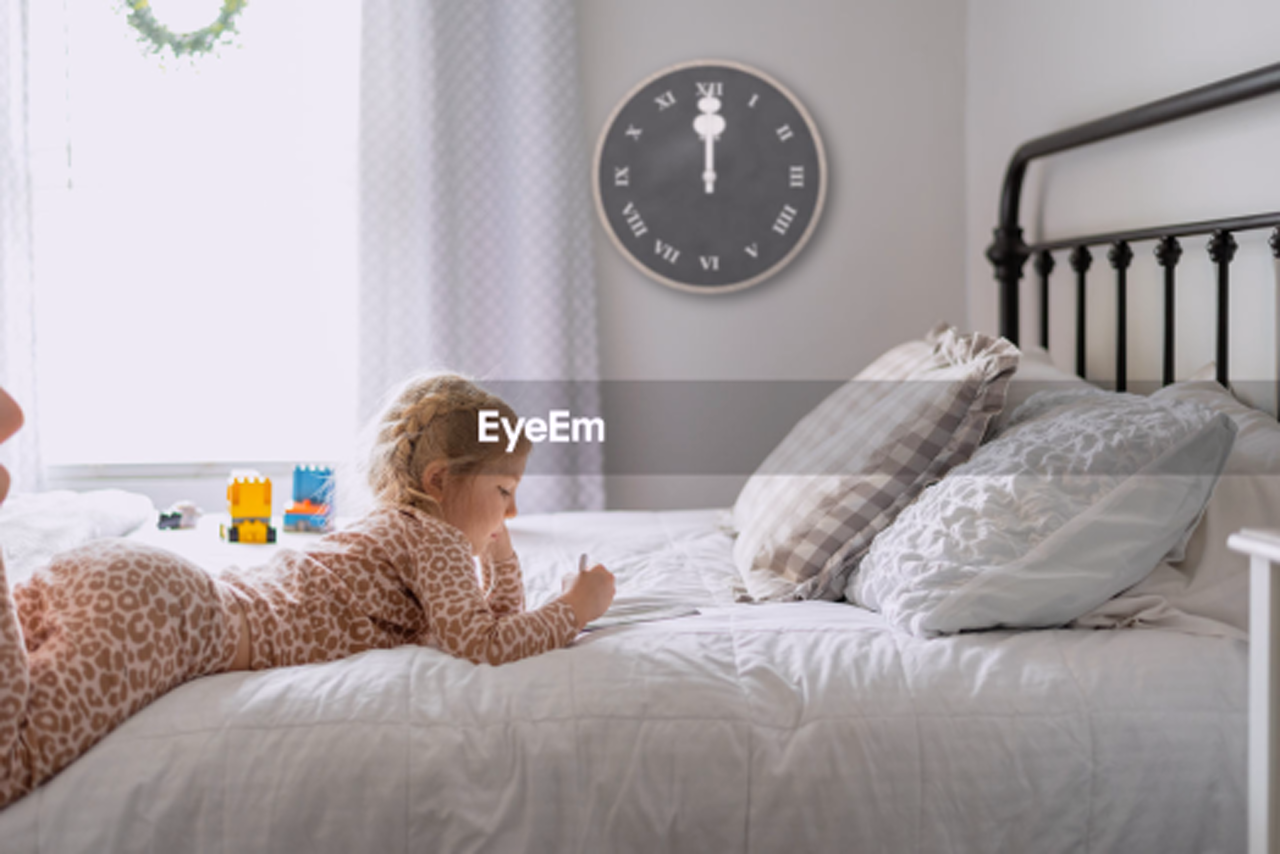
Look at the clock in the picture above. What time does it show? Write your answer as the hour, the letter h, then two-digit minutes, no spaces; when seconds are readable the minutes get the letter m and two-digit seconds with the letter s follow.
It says 12h00
